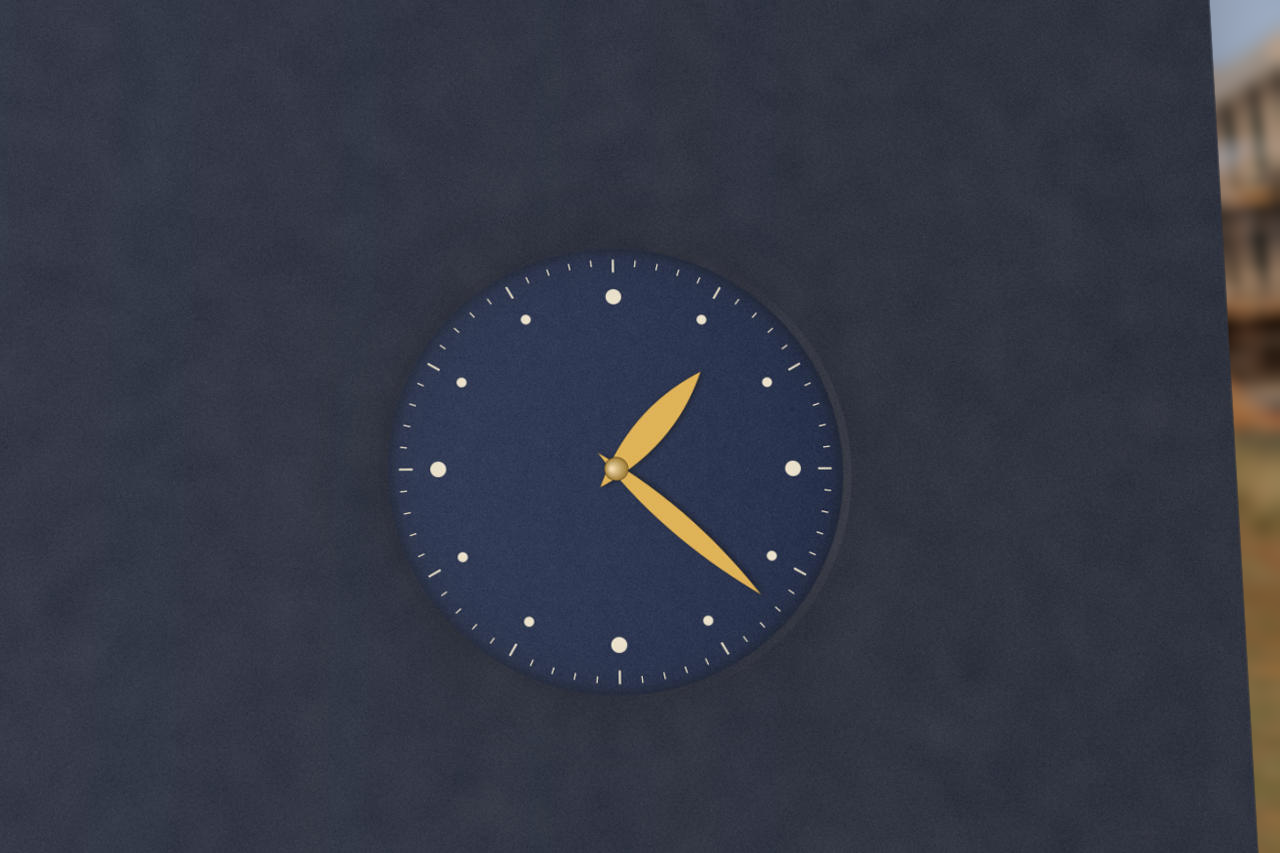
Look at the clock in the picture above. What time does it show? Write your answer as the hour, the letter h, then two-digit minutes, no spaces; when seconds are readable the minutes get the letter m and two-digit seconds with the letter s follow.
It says 1h22
